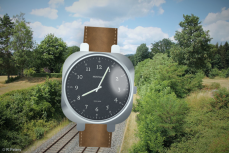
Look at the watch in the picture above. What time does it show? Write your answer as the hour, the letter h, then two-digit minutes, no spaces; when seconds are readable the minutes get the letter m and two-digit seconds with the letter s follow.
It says 8h04
